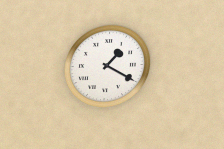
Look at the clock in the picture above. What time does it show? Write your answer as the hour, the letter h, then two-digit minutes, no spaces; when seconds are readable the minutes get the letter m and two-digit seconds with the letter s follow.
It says 1h20
